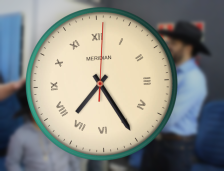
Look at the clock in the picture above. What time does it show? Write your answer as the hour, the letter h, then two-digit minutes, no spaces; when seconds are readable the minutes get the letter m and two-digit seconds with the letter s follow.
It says 7h25m01s
